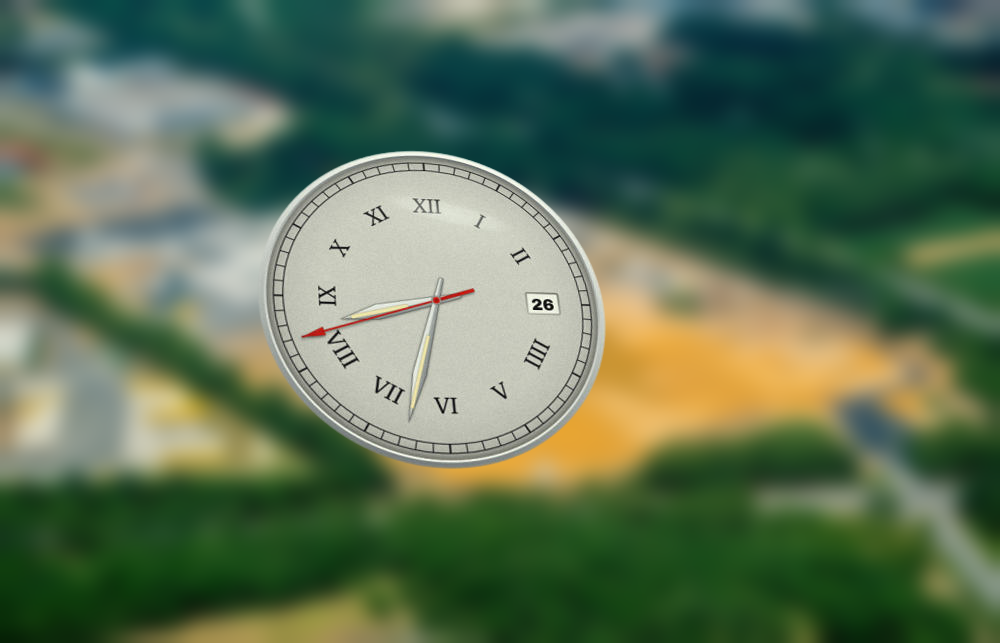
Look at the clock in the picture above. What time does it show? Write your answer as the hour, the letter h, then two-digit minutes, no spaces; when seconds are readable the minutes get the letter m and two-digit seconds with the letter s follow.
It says 8h32m42s
